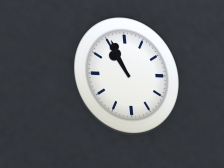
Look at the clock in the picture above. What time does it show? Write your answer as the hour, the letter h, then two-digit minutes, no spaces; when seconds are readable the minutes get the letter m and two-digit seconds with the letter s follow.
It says 10h56
